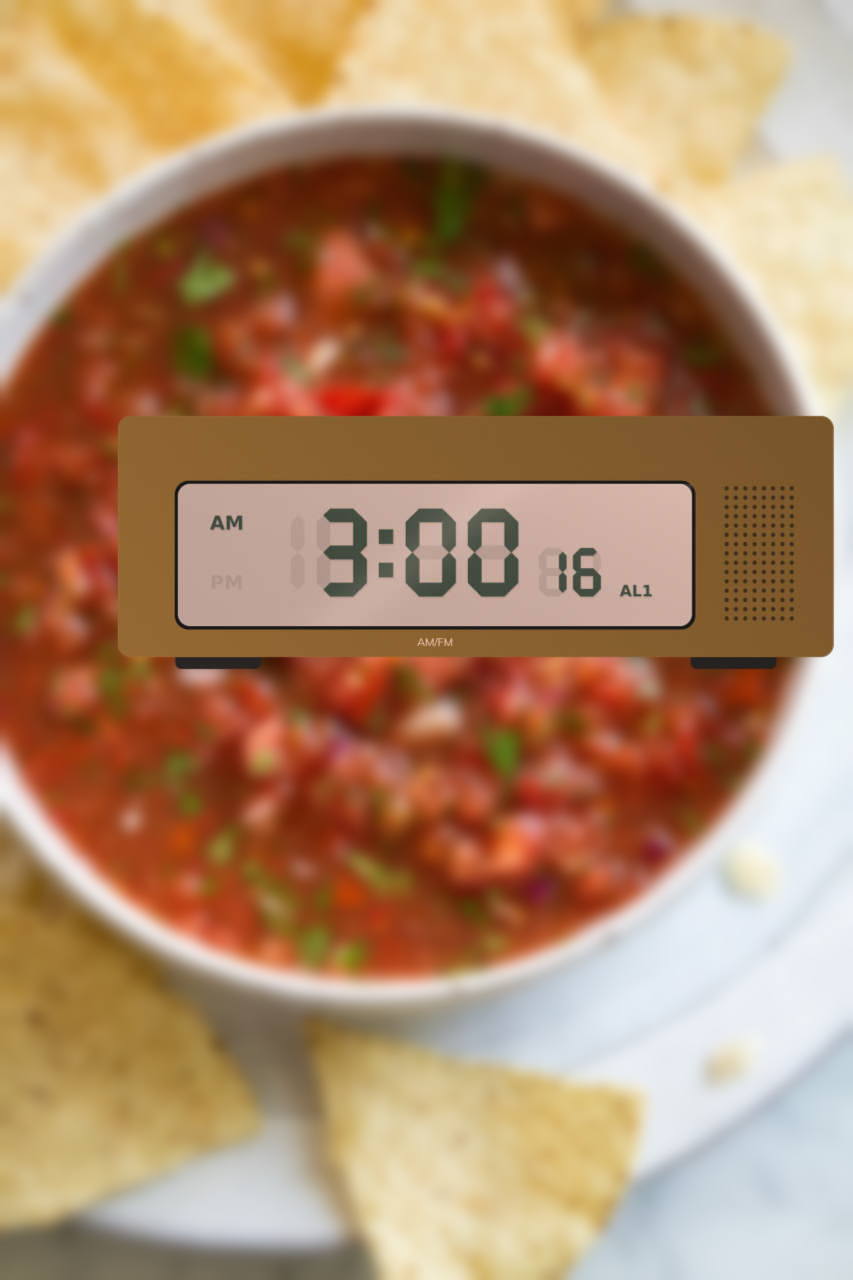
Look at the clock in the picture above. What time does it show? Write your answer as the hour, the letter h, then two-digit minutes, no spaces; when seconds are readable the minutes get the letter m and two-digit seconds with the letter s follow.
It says 3h00m16s
